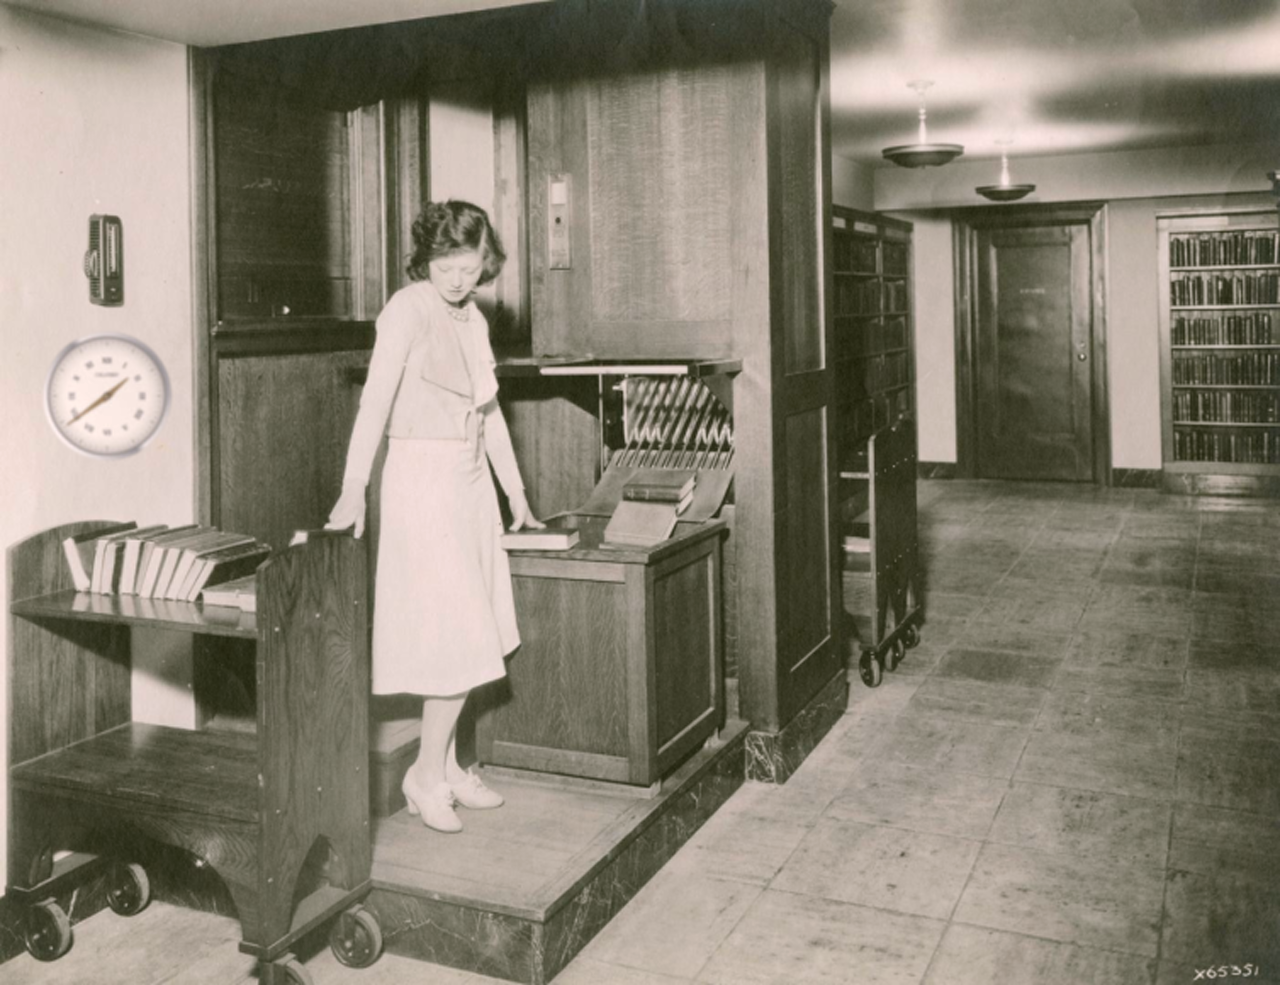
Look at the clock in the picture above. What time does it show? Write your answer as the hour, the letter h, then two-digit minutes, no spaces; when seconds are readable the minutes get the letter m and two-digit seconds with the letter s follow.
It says 1h39
